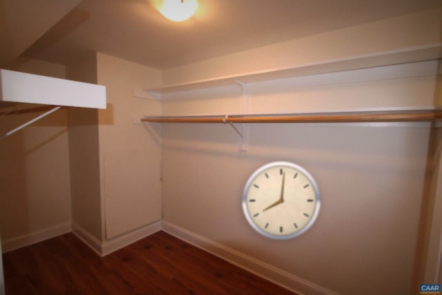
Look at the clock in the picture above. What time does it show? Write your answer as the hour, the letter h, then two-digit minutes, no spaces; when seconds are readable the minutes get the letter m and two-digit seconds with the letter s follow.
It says 8h01
